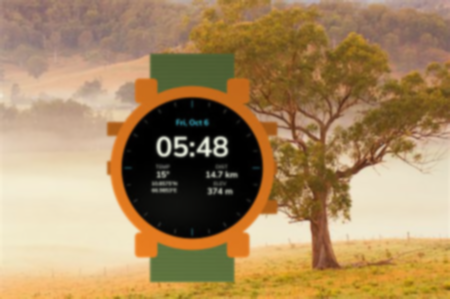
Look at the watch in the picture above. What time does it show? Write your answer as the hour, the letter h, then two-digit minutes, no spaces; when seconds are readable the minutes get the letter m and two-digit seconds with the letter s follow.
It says 5h48
